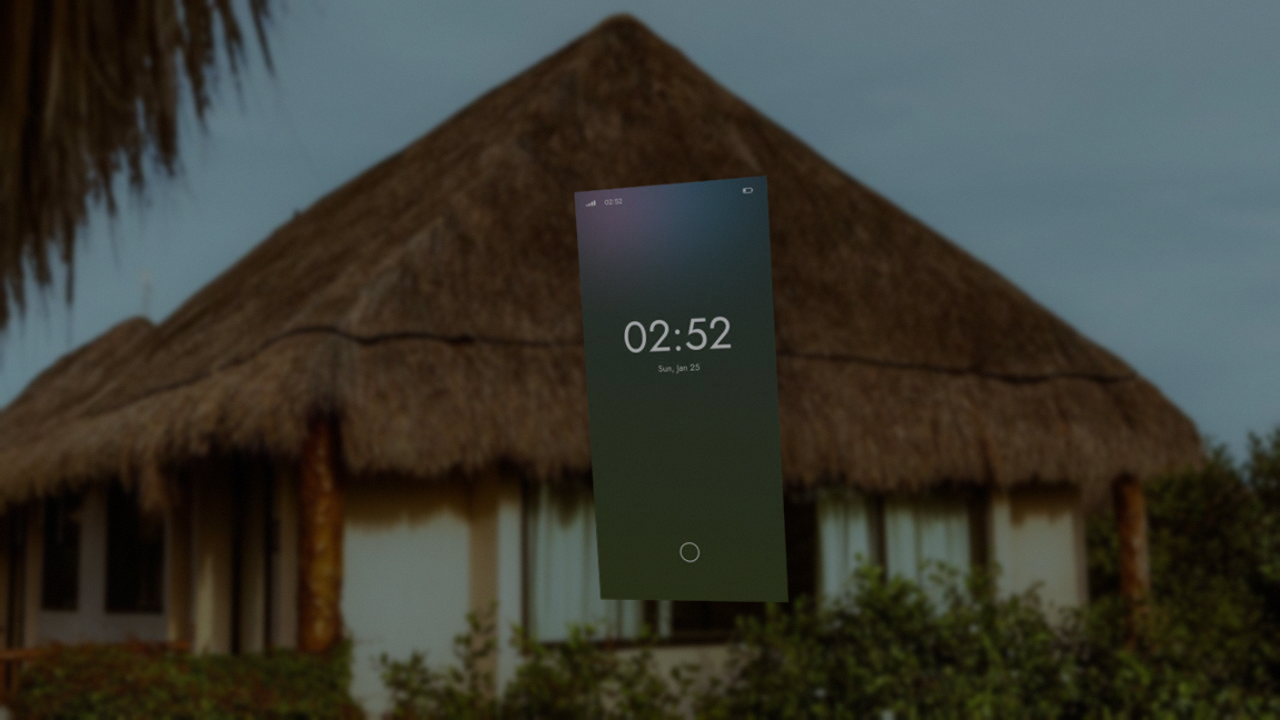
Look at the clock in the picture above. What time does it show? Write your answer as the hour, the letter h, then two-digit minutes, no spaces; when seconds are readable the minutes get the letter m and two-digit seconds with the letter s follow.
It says 2h52
